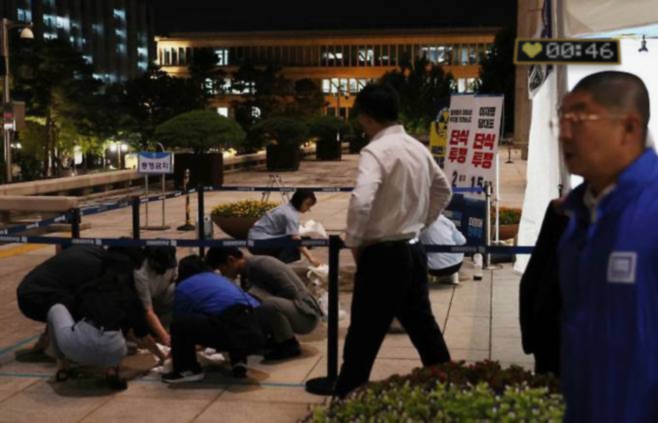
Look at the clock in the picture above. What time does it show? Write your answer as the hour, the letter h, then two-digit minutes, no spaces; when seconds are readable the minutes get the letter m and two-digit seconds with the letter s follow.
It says 0h46
